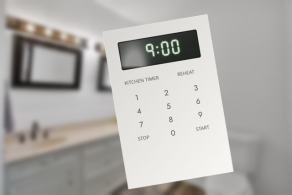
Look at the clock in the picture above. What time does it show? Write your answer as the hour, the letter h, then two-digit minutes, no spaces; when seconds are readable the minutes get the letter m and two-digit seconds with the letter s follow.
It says 9h00
